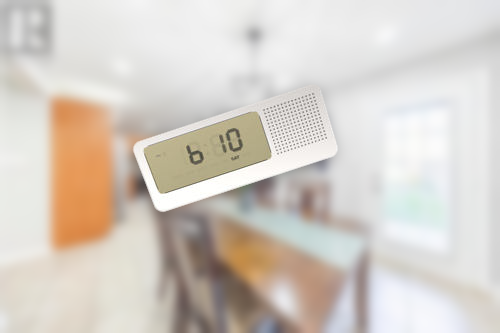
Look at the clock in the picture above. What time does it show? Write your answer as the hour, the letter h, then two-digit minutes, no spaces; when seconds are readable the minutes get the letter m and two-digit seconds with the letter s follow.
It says 6h10
